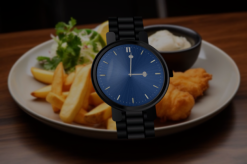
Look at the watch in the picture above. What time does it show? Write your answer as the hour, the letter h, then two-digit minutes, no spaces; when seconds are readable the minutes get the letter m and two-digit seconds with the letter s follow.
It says 3h01
